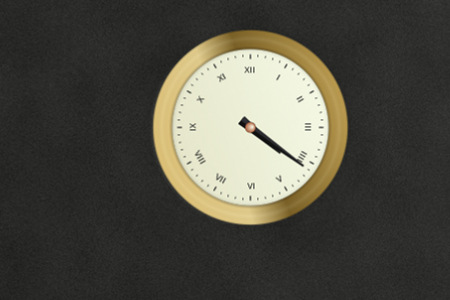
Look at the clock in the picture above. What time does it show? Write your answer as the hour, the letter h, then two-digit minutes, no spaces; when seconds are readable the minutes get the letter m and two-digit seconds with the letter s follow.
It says 4h21
